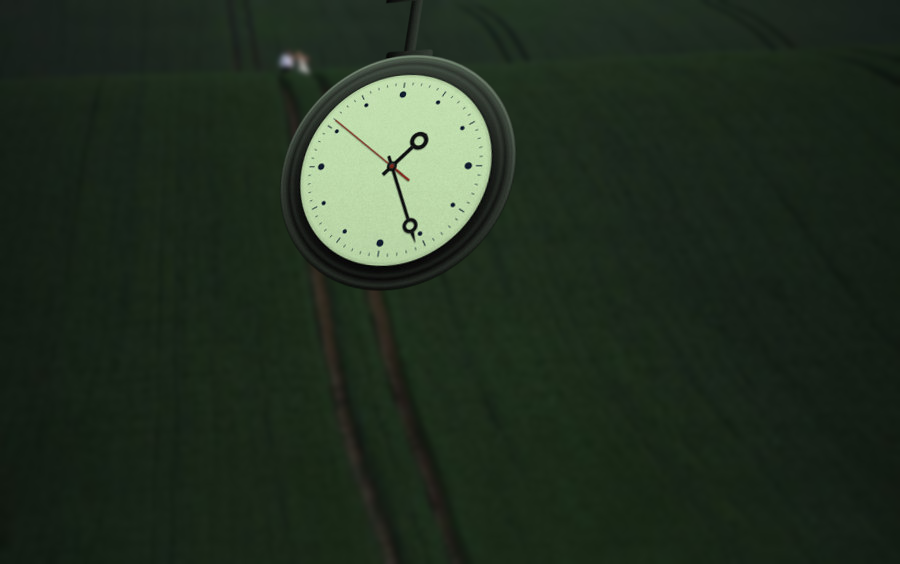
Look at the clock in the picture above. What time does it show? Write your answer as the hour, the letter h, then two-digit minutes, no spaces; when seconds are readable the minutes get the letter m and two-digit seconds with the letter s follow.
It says 1h25m51s
